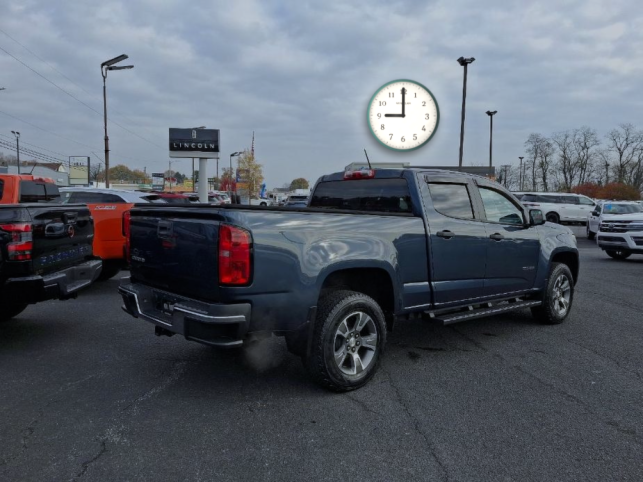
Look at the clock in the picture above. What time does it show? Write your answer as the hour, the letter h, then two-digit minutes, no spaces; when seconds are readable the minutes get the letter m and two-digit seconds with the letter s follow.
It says 9h00
